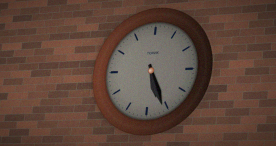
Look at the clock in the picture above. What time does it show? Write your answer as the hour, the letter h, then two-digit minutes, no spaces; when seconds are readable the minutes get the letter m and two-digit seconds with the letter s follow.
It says 5h26
